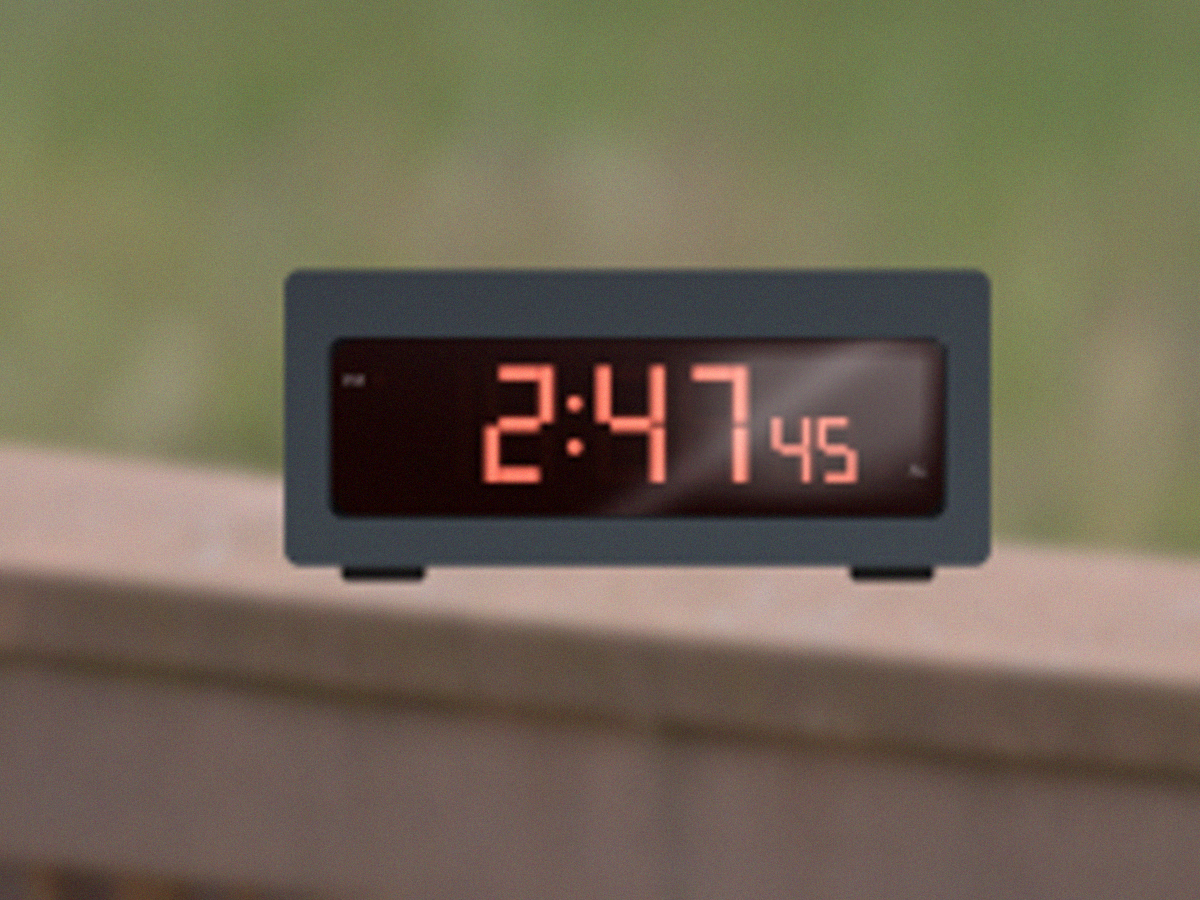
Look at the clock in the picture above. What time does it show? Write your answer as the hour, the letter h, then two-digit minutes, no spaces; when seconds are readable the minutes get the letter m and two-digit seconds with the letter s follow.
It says 2h47m45s
